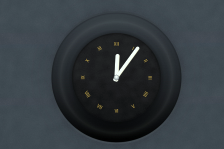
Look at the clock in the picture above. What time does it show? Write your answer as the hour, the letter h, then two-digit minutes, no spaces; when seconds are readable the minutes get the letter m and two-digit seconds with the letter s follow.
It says 12h06
